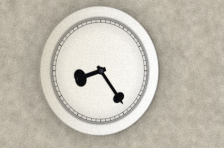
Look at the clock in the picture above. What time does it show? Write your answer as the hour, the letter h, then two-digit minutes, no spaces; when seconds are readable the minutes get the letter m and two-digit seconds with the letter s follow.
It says 8h24
